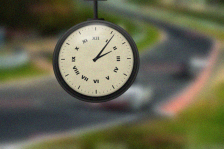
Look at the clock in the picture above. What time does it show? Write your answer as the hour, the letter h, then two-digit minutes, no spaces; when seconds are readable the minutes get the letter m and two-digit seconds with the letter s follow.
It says 2h06
